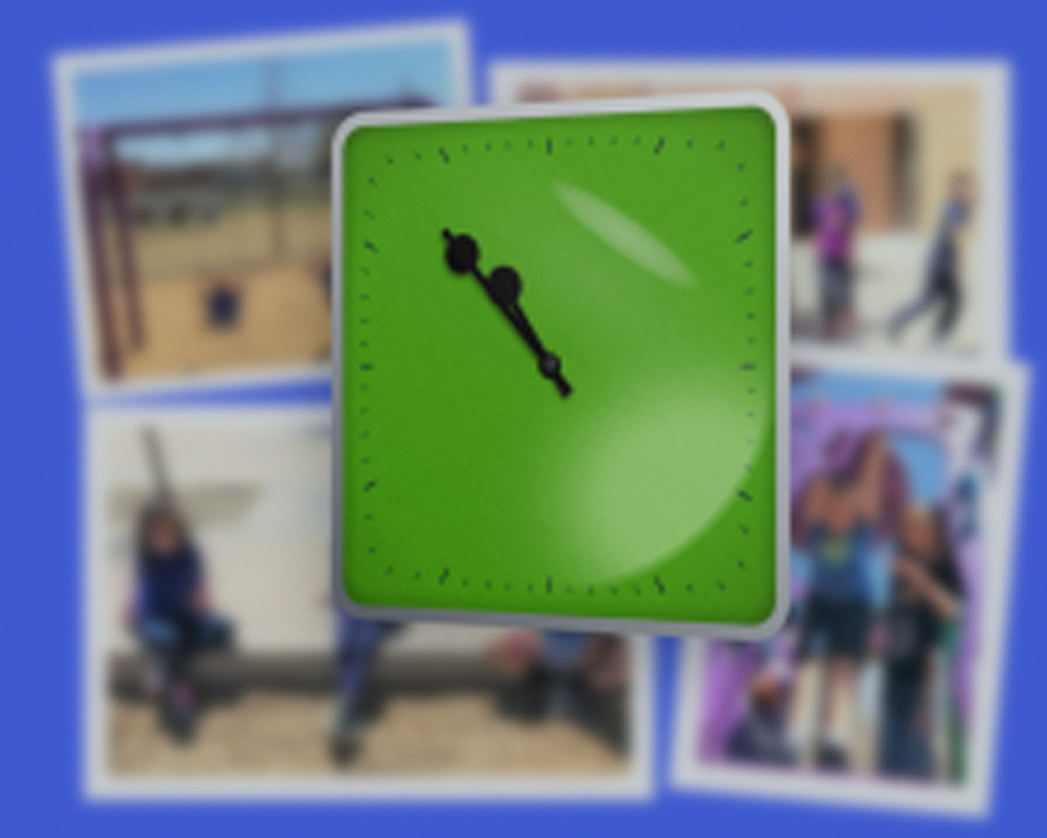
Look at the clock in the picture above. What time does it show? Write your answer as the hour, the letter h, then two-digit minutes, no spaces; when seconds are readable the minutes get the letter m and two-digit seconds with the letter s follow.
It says 10h53
